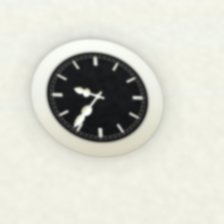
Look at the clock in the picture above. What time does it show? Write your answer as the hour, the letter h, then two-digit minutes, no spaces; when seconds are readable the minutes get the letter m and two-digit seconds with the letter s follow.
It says 9h36
